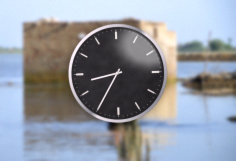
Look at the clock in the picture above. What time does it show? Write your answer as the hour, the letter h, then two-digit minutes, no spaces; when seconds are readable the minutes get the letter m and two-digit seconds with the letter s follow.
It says 8h35
